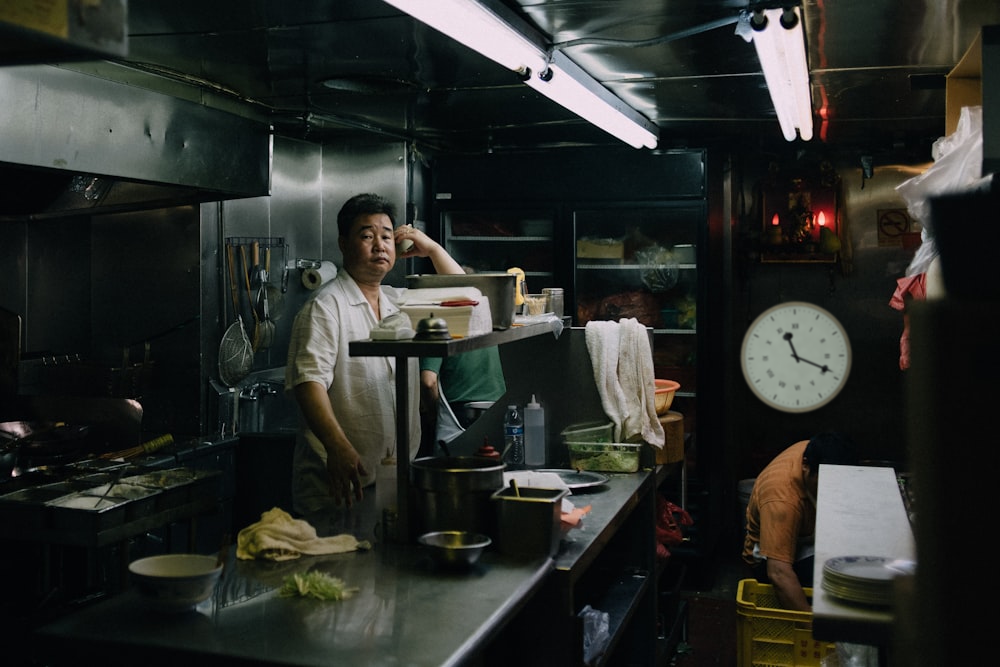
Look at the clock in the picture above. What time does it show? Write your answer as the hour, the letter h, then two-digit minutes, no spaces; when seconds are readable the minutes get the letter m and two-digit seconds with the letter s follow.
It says 11h19
